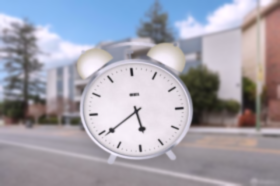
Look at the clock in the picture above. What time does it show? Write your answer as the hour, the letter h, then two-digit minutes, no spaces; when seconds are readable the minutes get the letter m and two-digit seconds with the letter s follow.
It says 5h39
